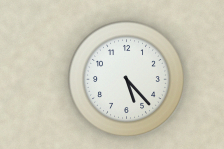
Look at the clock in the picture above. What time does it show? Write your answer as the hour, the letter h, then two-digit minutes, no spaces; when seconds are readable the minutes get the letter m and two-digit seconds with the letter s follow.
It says 5h23
